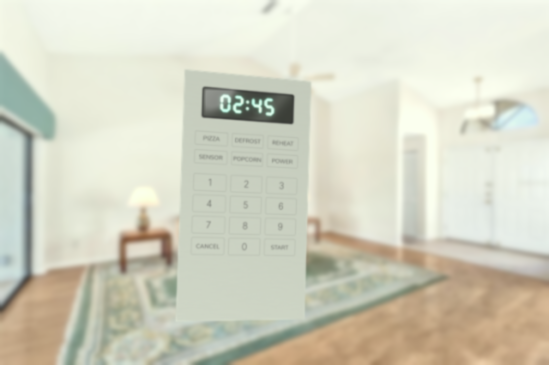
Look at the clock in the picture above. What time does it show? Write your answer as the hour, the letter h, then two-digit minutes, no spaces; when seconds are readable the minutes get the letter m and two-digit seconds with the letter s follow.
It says 2h45
